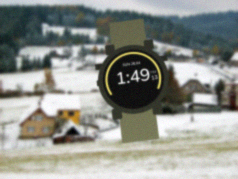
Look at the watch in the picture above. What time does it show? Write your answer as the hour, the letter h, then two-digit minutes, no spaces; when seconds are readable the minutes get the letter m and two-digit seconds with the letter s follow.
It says 1h49
